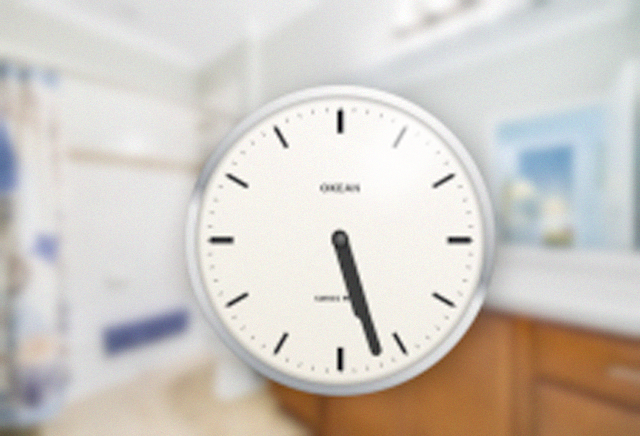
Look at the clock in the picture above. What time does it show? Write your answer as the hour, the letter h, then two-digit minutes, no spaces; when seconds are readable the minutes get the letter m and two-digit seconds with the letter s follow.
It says 5h27
